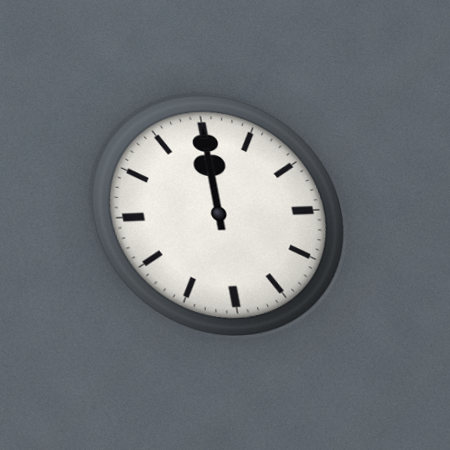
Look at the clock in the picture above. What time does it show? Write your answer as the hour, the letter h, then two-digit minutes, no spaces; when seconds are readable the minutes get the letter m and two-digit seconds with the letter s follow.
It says 12h00
